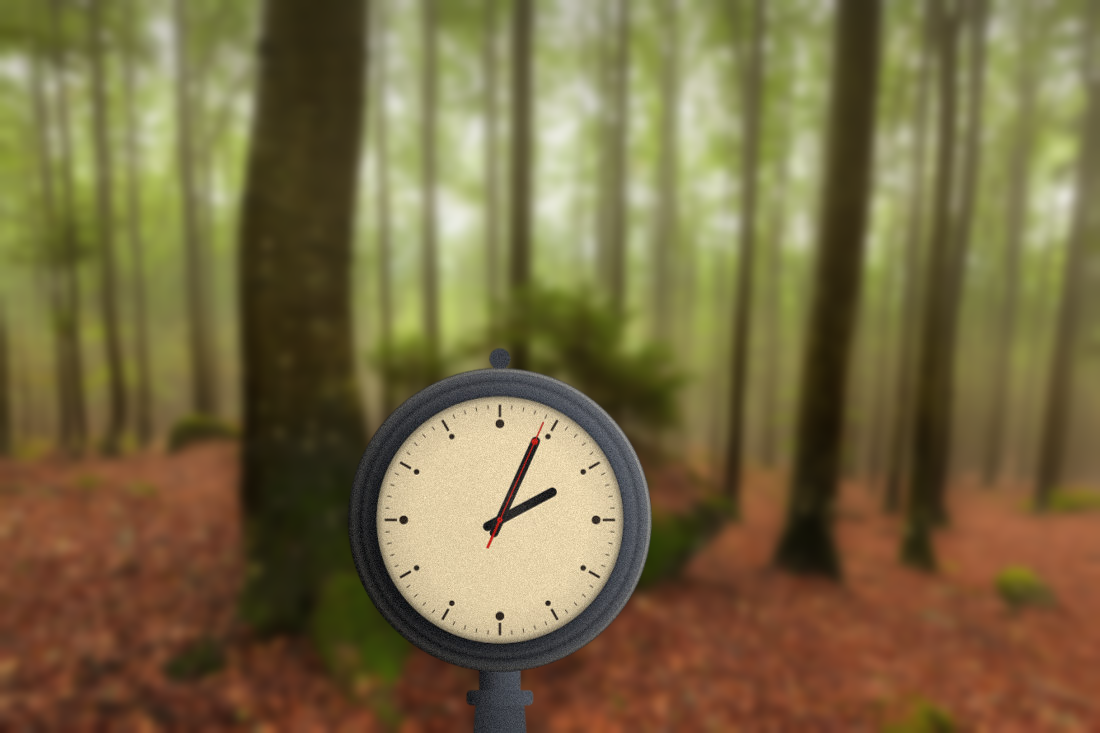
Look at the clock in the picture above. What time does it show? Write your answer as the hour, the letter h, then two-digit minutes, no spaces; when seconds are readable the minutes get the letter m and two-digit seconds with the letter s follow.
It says 2h04m04s
